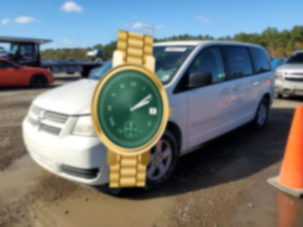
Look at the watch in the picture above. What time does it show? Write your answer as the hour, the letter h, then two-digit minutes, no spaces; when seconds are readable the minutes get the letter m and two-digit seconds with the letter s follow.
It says 2h09
